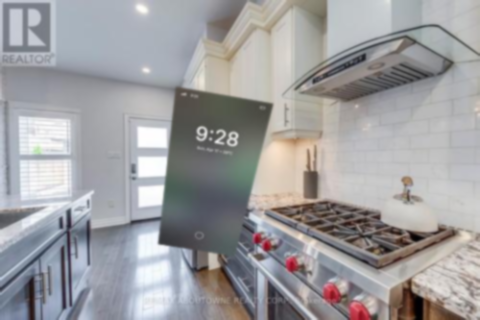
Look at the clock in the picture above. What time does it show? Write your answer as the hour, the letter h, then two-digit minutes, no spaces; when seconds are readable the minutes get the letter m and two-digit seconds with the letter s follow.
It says 9h28
